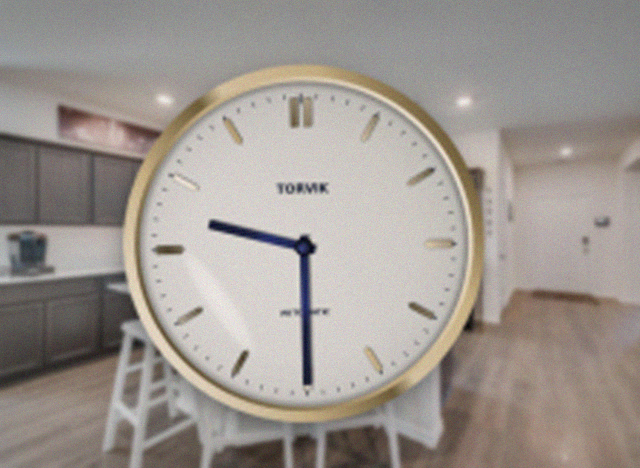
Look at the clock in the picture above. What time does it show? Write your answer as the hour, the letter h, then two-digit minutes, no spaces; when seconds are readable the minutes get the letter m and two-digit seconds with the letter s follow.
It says 9h30
